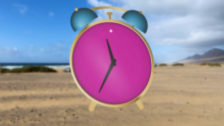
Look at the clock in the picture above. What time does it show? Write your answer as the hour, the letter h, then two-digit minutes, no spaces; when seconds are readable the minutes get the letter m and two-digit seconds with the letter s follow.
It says 11h35
